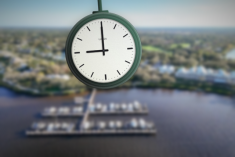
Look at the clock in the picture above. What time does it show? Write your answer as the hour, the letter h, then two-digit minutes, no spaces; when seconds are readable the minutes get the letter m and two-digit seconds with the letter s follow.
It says 9h00
